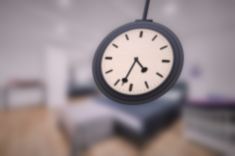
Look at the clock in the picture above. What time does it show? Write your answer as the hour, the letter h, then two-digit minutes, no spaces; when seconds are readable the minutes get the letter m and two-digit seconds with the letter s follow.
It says 4h33
